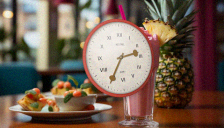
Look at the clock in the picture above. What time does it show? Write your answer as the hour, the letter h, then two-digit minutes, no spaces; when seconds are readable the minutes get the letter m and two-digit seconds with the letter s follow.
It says 2h35
